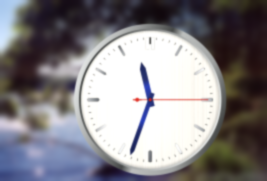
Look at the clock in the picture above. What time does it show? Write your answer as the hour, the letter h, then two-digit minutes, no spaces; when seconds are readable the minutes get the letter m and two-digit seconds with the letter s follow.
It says 11h33m15s
